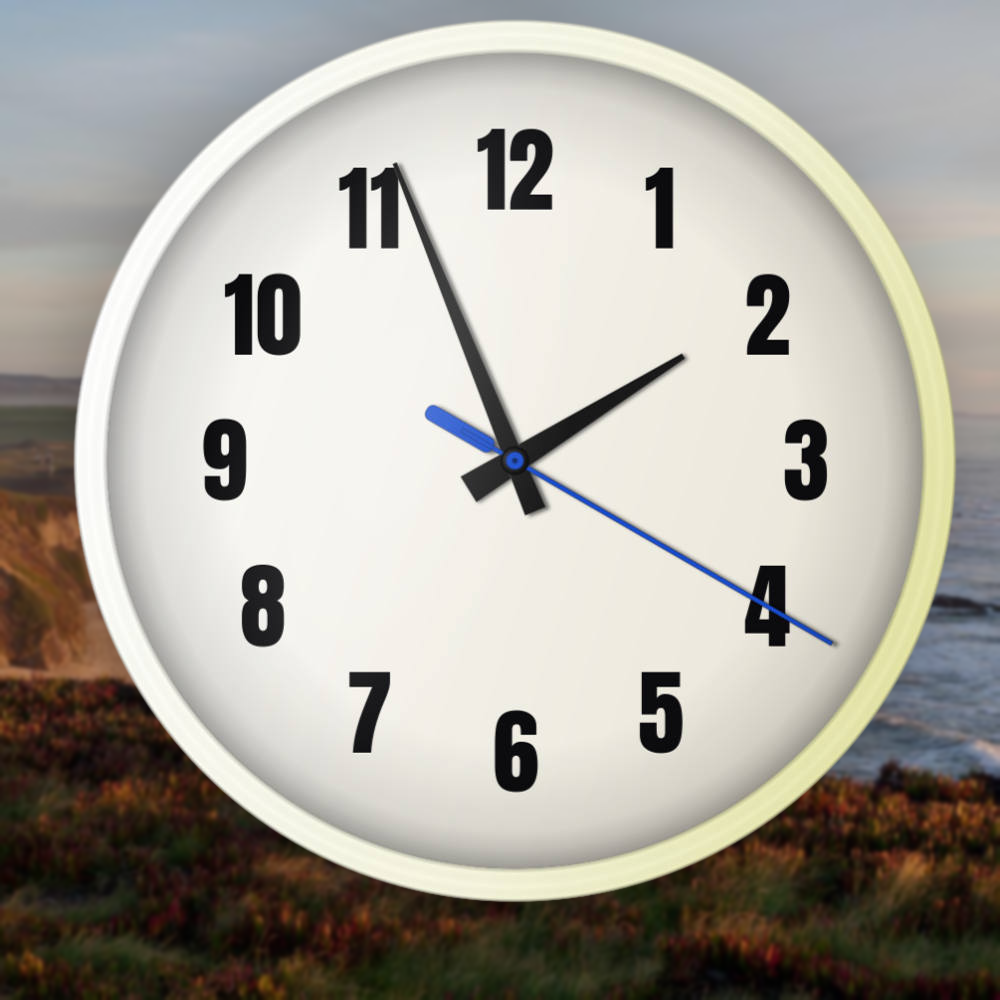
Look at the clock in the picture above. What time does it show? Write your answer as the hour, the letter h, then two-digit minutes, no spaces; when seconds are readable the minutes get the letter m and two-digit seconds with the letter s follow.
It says 1h56m20s
